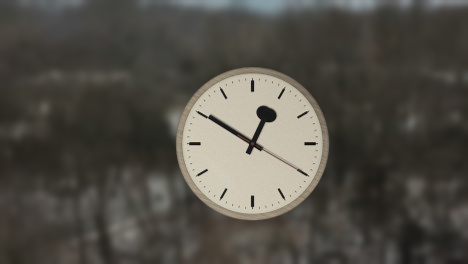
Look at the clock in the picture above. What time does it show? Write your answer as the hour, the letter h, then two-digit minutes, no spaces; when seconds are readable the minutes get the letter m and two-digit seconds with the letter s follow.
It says 12h50m20s
